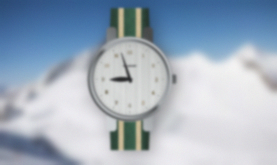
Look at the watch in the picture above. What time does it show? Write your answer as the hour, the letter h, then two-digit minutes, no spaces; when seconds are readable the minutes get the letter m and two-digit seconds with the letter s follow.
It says 8h57
